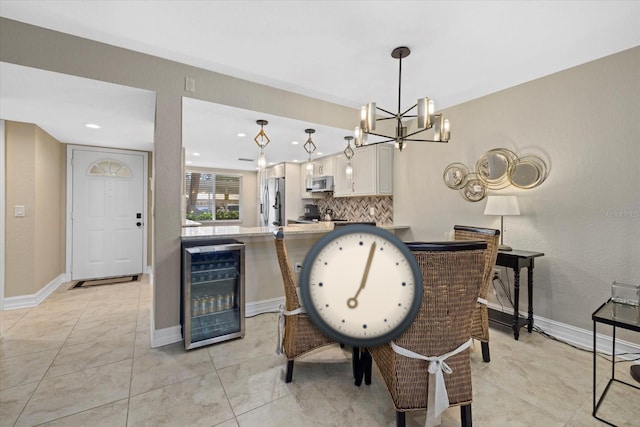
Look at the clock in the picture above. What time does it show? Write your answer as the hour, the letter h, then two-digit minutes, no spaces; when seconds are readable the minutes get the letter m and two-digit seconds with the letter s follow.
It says 7h03
